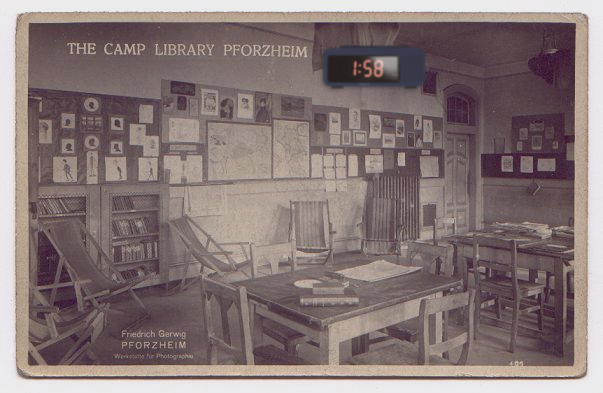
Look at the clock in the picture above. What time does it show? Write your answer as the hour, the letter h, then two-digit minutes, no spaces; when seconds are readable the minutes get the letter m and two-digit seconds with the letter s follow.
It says 1h58
